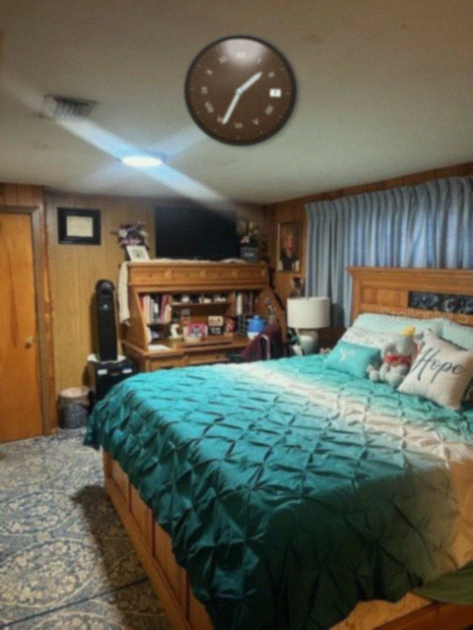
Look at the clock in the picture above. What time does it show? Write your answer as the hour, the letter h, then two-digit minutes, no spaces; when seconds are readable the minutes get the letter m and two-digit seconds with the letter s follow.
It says 1h34
